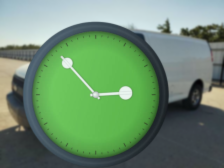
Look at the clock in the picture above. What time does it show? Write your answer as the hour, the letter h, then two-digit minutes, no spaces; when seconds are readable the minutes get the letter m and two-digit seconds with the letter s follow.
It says 2h53
